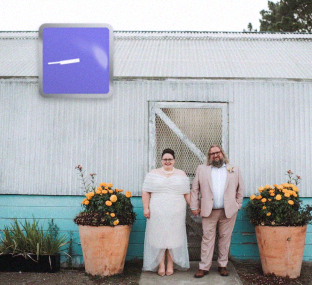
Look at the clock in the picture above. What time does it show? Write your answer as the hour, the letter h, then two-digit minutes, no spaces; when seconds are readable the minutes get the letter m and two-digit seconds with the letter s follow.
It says 8h44
